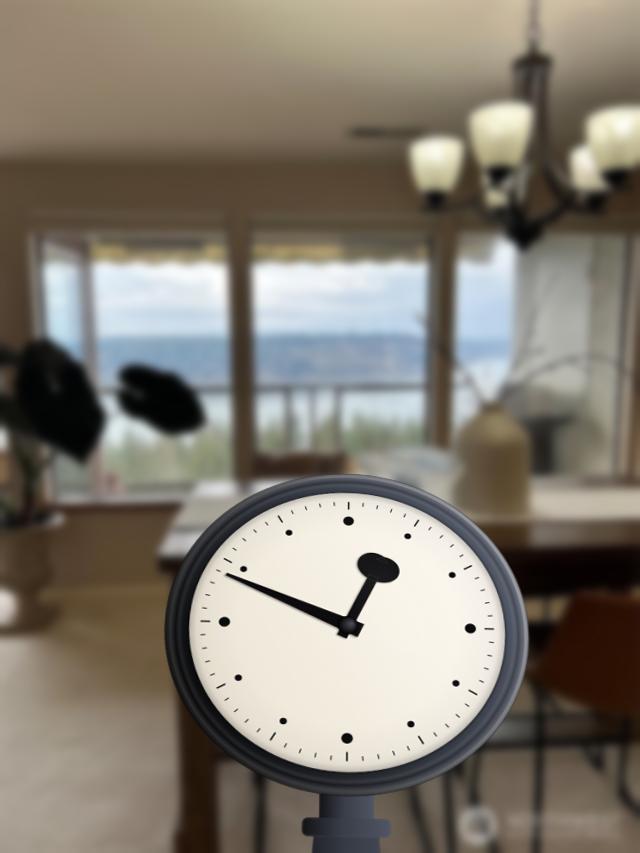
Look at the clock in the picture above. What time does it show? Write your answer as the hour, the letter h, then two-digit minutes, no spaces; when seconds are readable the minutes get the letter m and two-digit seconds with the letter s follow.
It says 12h49
